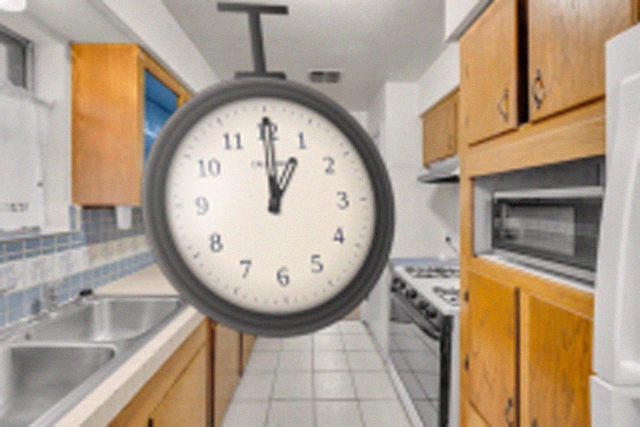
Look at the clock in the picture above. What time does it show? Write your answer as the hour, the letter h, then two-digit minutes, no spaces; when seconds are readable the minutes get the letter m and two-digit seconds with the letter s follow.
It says 1h00
